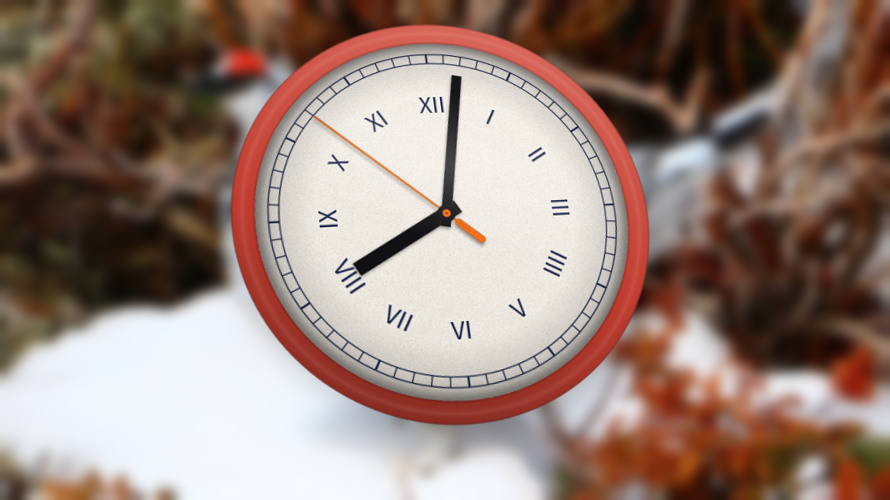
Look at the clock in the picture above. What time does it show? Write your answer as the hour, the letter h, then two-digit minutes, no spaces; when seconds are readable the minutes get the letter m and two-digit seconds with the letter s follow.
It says 8h01m52s
